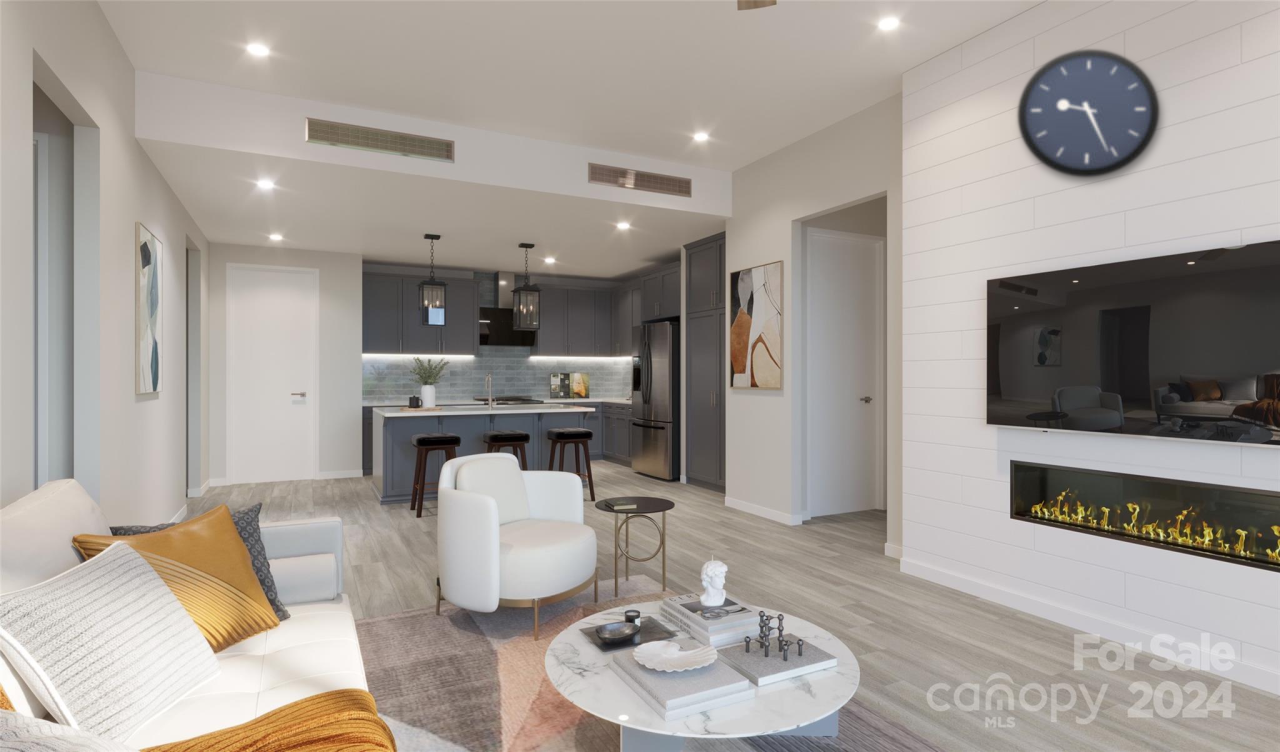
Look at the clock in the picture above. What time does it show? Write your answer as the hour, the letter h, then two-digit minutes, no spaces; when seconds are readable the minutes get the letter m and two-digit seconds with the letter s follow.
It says 9h26
